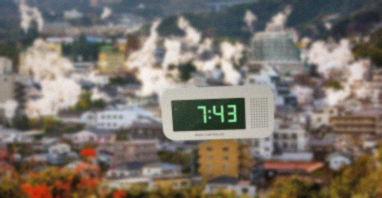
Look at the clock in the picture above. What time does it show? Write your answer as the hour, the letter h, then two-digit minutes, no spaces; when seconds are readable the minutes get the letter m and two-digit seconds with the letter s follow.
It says 7h43
